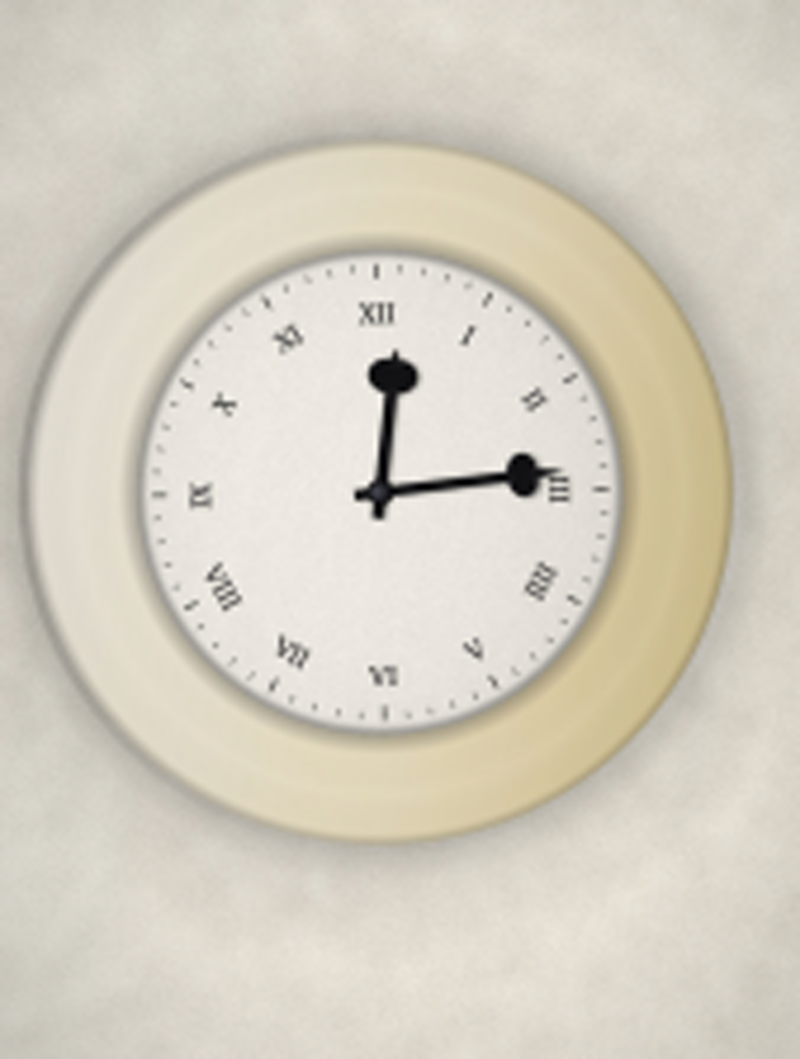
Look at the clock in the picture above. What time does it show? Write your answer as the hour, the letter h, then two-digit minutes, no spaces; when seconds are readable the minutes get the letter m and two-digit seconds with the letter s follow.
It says 12h14
